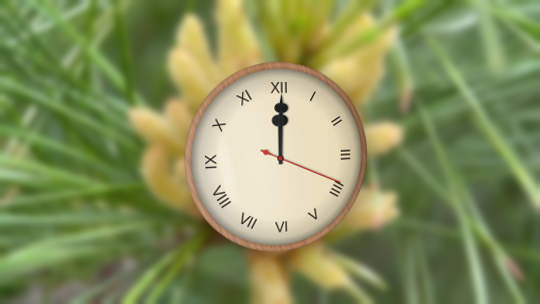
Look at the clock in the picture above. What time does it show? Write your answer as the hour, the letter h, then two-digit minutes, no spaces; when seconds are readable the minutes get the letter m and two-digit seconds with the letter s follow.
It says 12h00m19s
